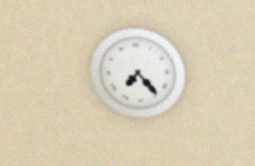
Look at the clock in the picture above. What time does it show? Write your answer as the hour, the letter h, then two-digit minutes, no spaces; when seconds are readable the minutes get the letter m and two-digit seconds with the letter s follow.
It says 7h24
